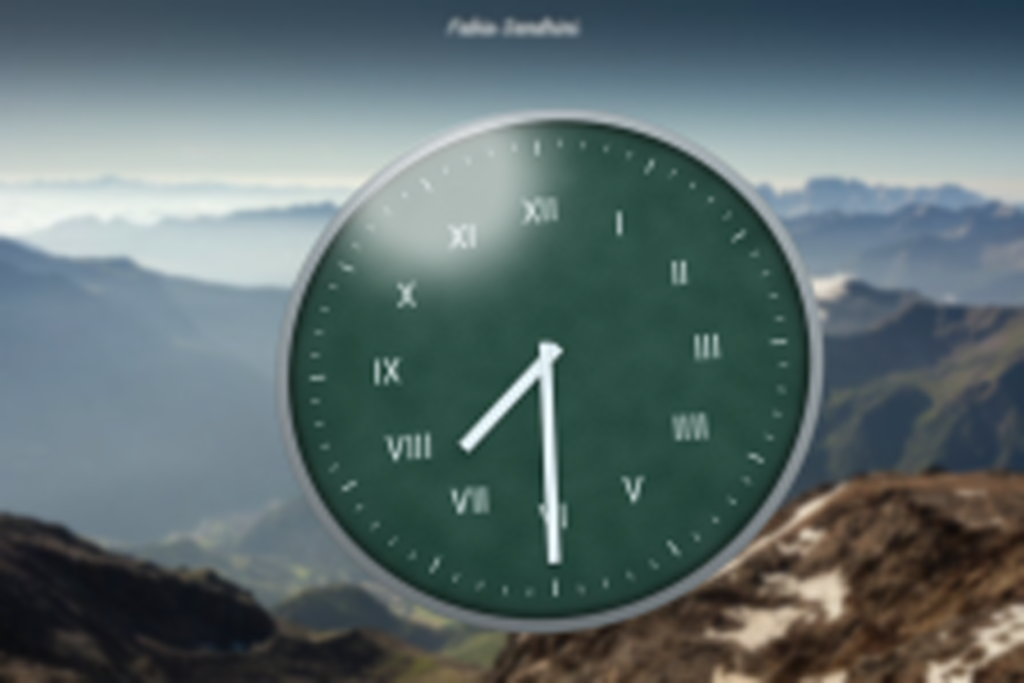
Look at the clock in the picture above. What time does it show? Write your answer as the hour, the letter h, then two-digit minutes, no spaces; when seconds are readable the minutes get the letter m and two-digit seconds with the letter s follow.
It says 7h30
